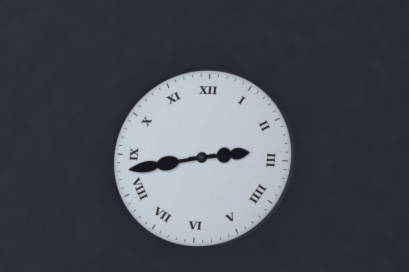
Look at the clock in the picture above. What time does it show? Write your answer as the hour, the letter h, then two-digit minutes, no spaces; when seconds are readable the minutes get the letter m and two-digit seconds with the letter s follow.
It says 2h43
